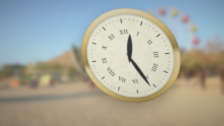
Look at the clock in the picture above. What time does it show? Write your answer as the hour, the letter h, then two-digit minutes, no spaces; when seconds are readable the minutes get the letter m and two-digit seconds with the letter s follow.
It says 12h26
